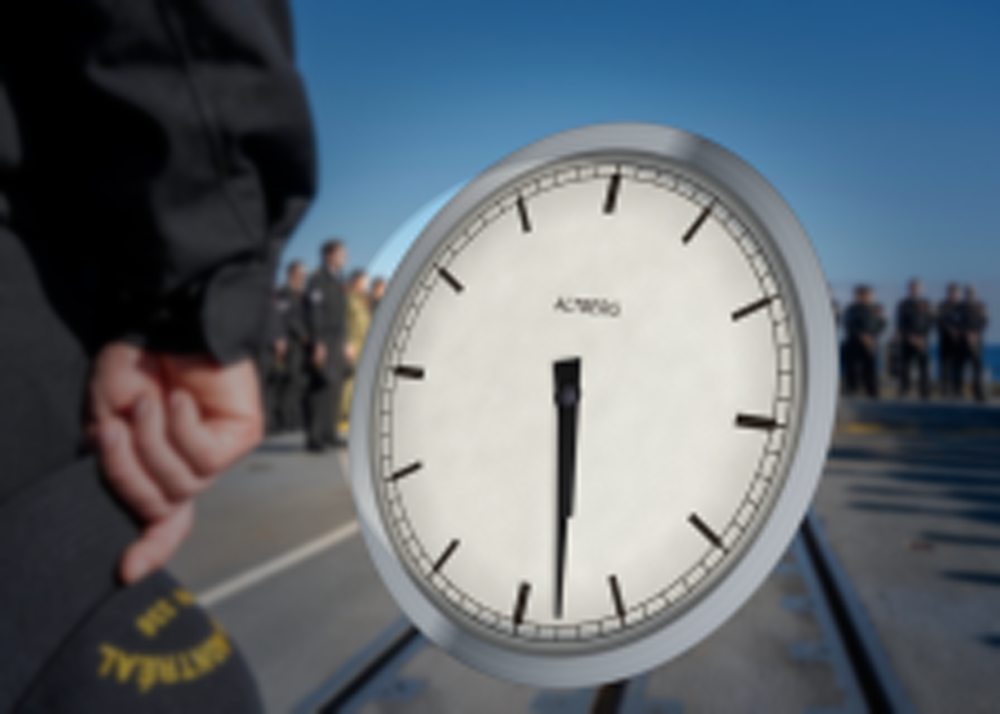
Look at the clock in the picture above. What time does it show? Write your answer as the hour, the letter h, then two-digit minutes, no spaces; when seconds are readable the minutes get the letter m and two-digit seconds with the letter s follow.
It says 5h28
